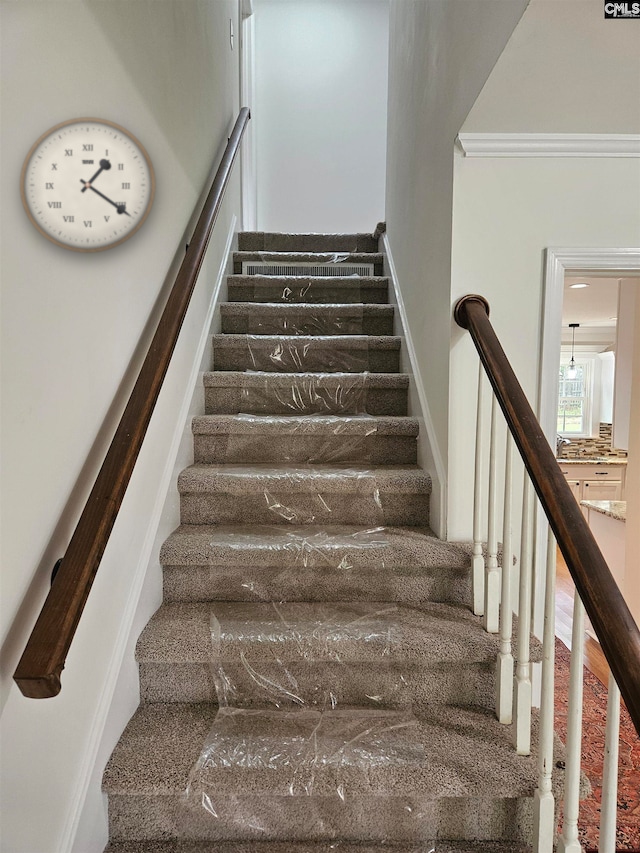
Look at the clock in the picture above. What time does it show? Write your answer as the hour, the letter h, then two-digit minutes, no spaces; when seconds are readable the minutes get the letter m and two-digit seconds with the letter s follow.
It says 1h21
